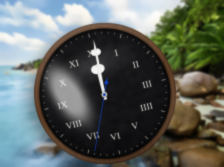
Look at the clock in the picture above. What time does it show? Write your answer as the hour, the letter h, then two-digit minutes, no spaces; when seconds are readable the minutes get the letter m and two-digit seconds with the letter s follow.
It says 12h00m34s
